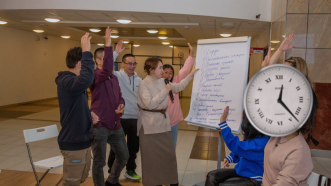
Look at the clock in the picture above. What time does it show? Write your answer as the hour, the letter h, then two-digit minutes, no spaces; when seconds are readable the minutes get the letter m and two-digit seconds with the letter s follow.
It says 12h23
